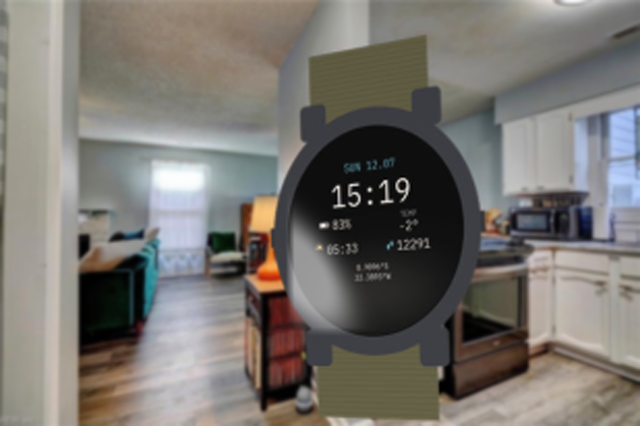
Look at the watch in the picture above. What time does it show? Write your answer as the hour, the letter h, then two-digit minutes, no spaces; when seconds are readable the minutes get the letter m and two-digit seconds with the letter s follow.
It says 15h19
